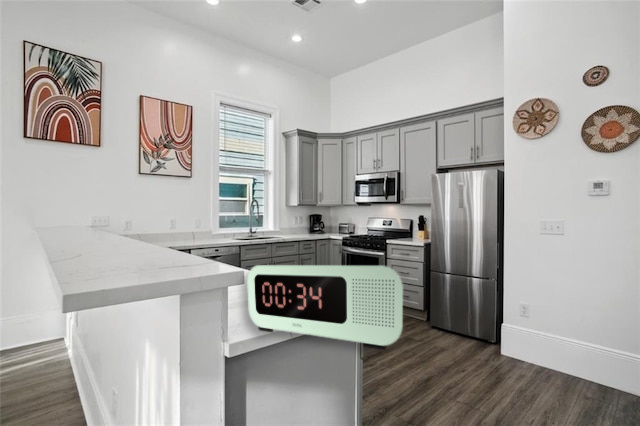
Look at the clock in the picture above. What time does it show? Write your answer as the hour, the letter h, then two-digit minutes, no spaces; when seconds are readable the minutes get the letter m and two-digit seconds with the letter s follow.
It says 0h34
